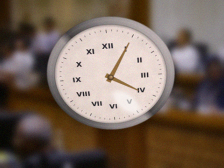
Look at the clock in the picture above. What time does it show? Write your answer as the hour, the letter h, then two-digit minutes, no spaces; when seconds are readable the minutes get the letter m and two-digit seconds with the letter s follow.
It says 4h05
